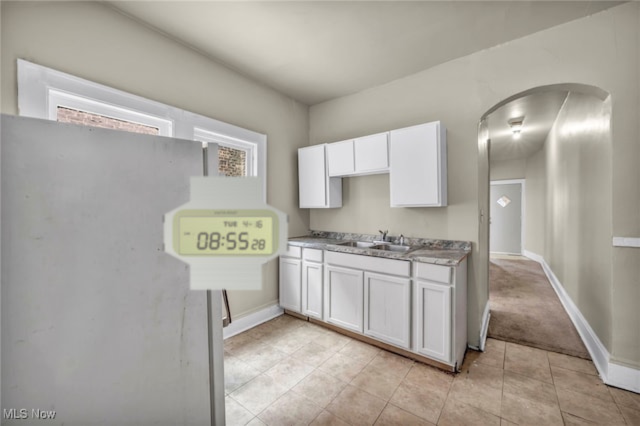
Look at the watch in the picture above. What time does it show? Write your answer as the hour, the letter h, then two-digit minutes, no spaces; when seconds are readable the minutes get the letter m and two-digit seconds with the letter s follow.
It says 8h55
